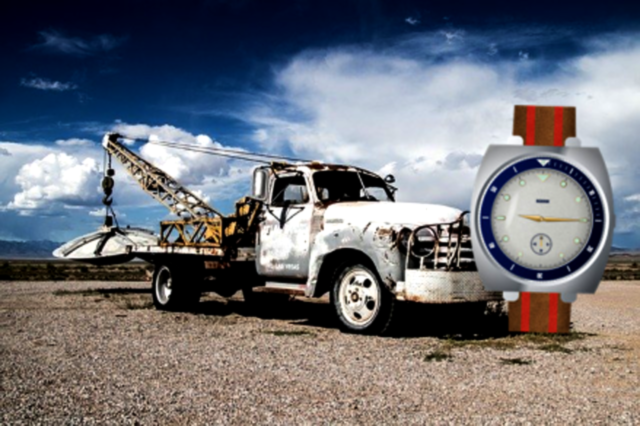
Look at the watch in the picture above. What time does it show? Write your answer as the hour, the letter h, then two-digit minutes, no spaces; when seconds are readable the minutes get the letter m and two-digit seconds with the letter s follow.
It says 9h15
